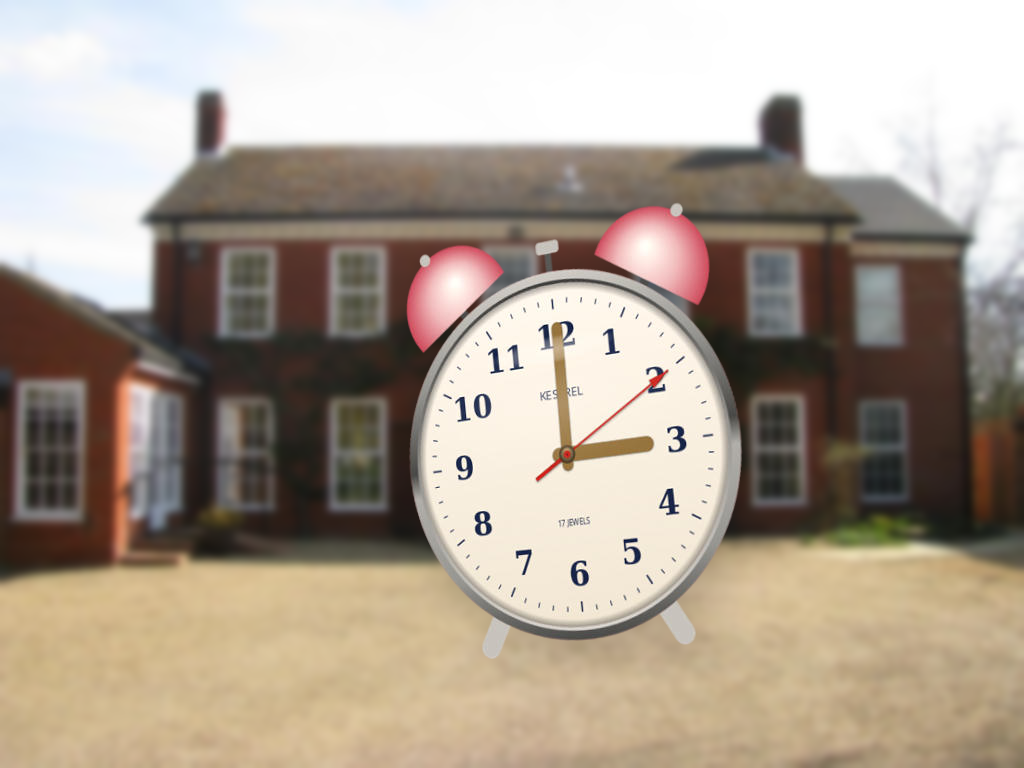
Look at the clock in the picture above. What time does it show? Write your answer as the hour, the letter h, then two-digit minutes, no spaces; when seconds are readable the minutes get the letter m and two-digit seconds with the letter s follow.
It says 3h00m10s
